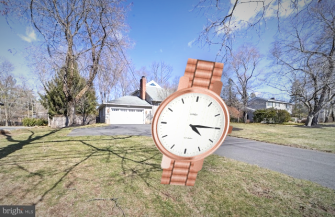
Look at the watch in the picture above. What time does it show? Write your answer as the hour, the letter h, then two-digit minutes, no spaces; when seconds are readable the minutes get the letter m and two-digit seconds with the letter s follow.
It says 4h15
